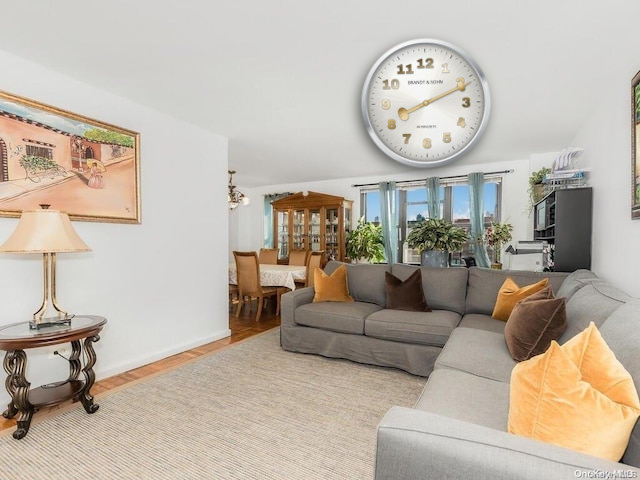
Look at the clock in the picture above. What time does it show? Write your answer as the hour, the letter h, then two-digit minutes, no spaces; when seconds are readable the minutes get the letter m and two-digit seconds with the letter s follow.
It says 8h11
